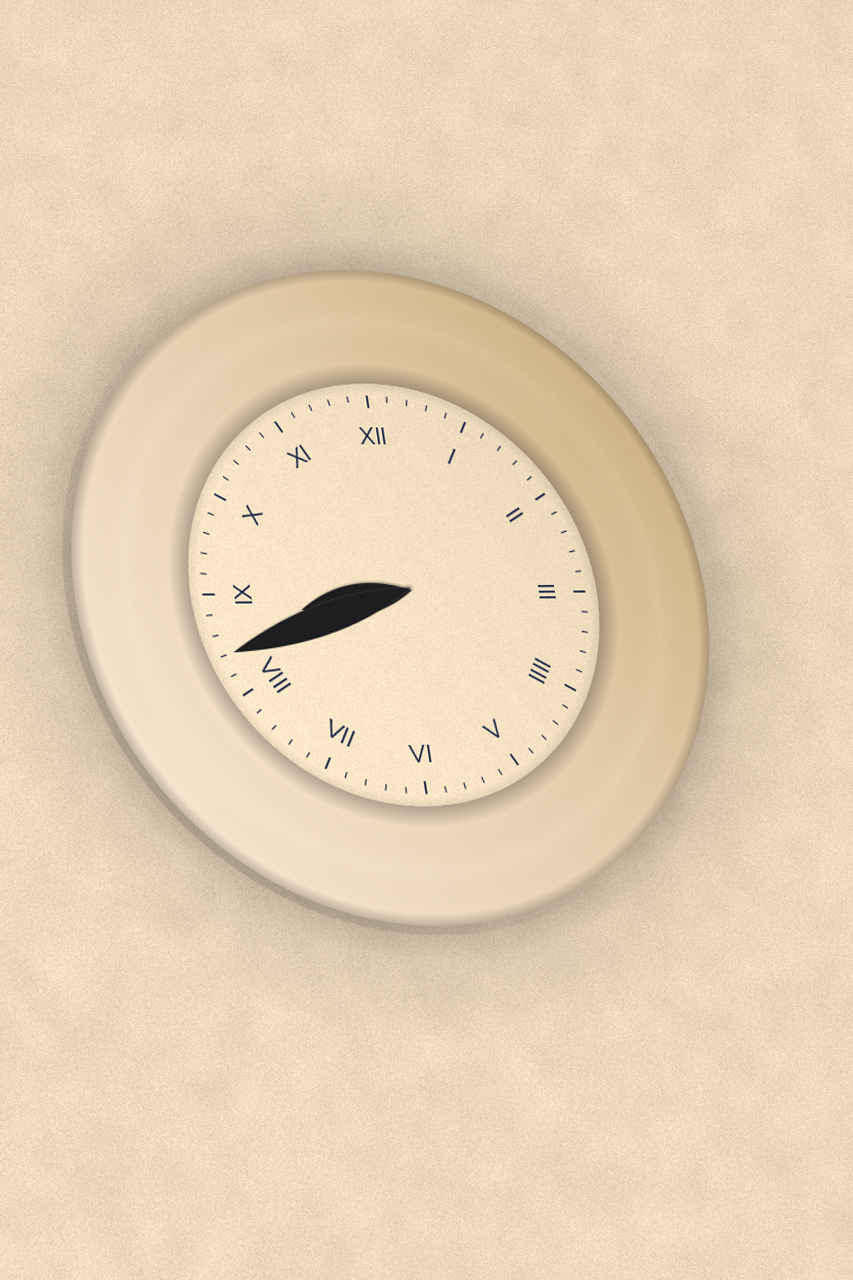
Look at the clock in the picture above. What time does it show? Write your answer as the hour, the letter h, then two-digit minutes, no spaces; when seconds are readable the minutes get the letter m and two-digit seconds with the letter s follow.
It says 8h42
